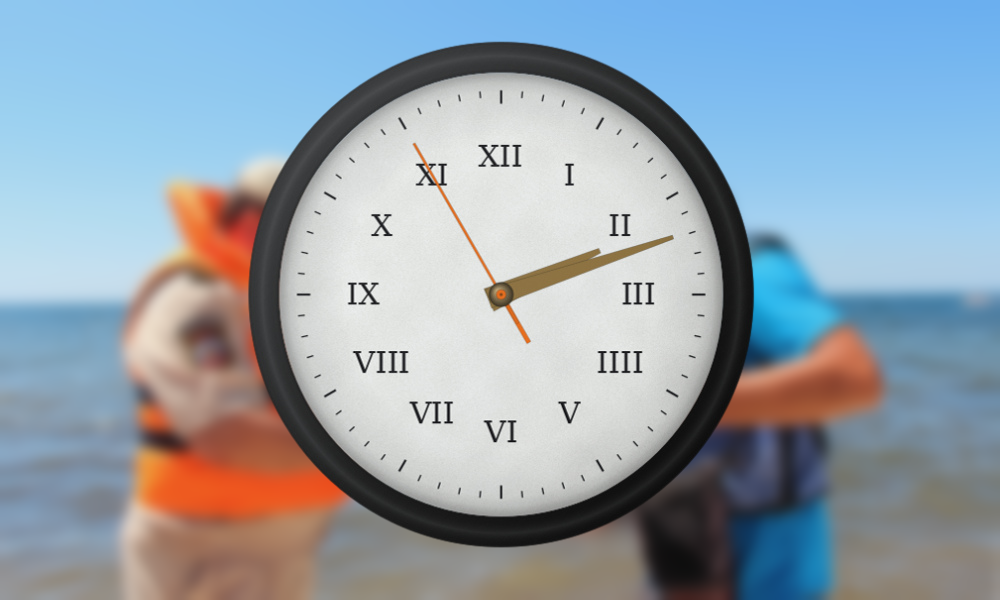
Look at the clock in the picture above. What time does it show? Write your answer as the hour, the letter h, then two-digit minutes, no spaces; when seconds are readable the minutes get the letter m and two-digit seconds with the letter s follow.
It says 2h11m55s
